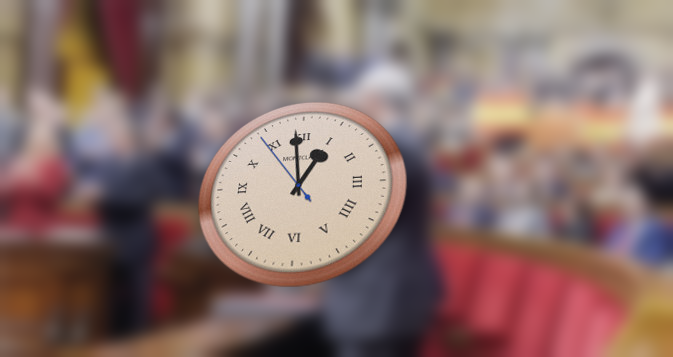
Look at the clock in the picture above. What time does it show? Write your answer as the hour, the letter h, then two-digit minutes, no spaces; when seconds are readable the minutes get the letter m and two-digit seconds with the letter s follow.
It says 12h58m54s
